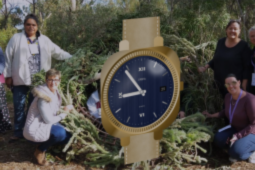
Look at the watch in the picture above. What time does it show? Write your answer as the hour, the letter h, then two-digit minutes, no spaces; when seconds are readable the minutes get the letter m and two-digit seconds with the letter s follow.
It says 8h54
